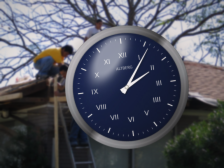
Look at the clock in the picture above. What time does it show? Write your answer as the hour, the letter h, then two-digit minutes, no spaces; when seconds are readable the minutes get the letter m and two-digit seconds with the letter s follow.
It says 2h06
